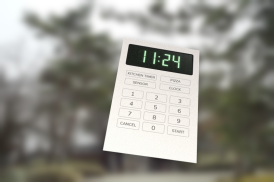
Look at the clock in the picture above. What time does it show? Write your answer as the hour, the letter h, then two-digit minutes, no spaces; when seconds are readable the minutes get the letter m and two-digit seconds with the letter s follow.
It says 11h24
